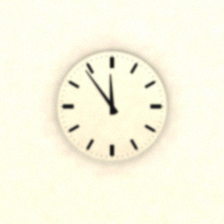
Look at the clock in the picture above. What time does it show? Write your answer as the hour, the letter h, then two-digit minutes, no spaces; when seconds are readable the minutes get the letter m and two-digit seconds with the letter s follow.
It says 11h54
